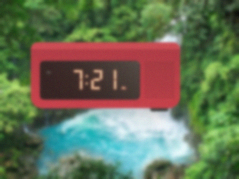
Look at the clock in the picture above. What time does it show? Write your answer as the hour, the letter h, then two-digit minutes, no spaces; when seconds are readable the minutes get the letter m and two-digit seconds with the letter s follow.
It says 7h21
